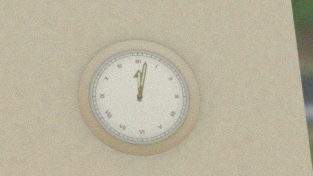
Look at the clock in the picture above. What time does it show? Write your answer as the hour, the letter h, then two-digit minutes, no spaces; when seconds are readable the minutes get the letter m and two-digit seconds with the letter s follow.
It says 12h02
